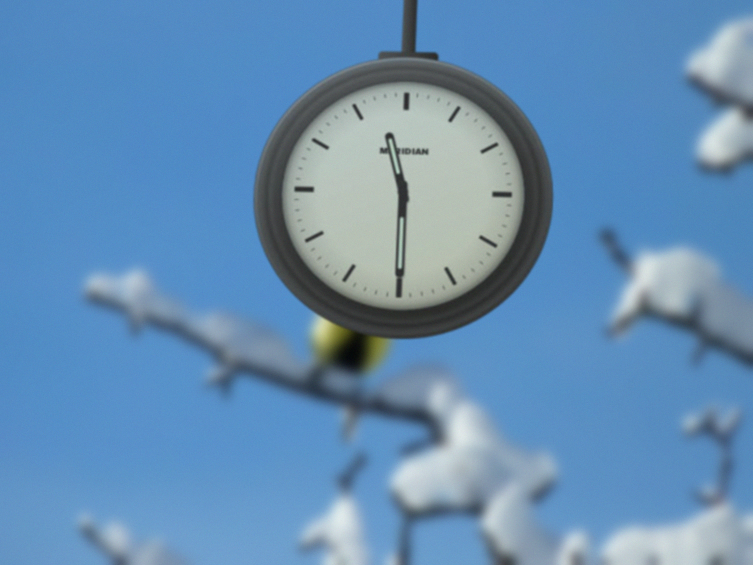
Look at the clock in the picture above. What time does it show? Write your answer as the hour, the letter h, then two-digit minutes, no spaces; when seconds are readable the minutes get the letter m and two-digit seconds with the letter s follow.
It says 11h30
